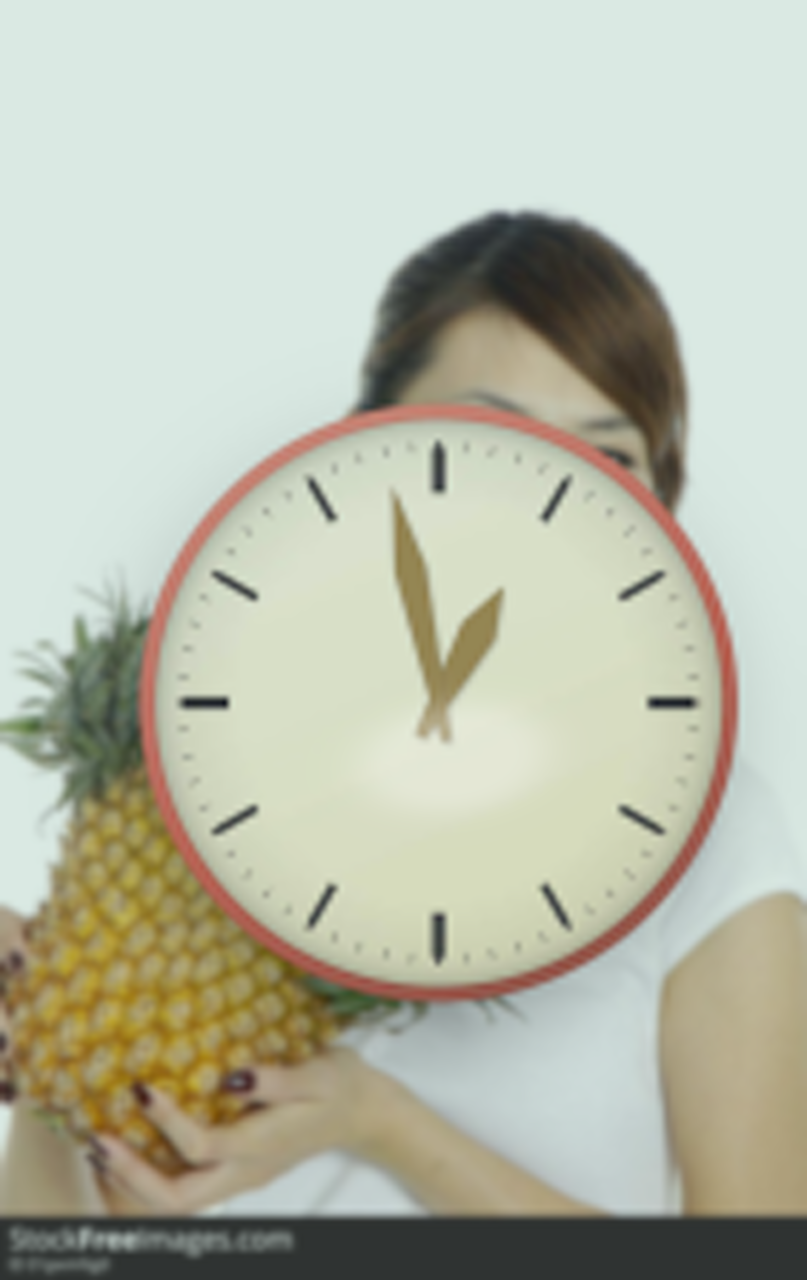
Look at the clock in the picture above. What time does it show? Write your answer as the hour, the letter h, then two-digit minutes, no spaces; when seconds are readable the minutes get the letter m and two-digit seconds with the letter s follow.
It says 12h58
